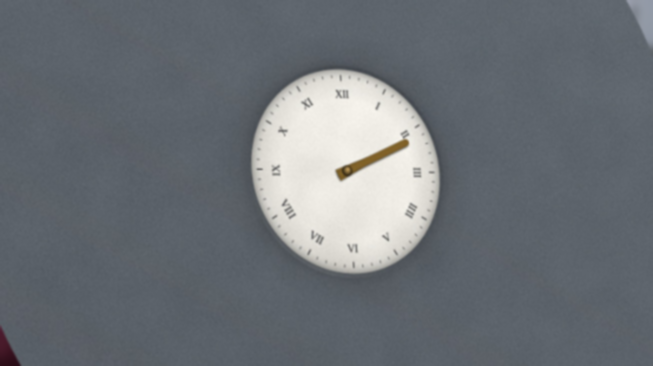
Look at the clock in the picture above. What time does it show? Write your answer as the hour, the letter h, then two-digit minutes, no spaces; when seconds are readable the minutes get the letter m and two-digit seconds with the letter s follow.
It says 2h11
